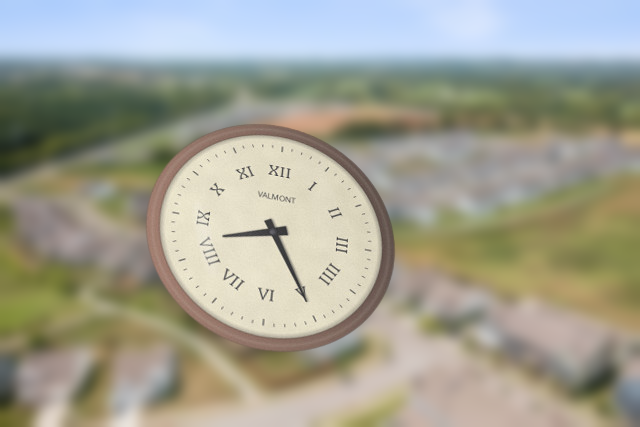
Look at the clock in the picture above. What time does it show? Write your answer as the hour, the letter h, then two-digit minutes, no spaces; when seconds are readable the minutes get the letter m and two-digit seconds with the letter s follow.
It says 8h25
